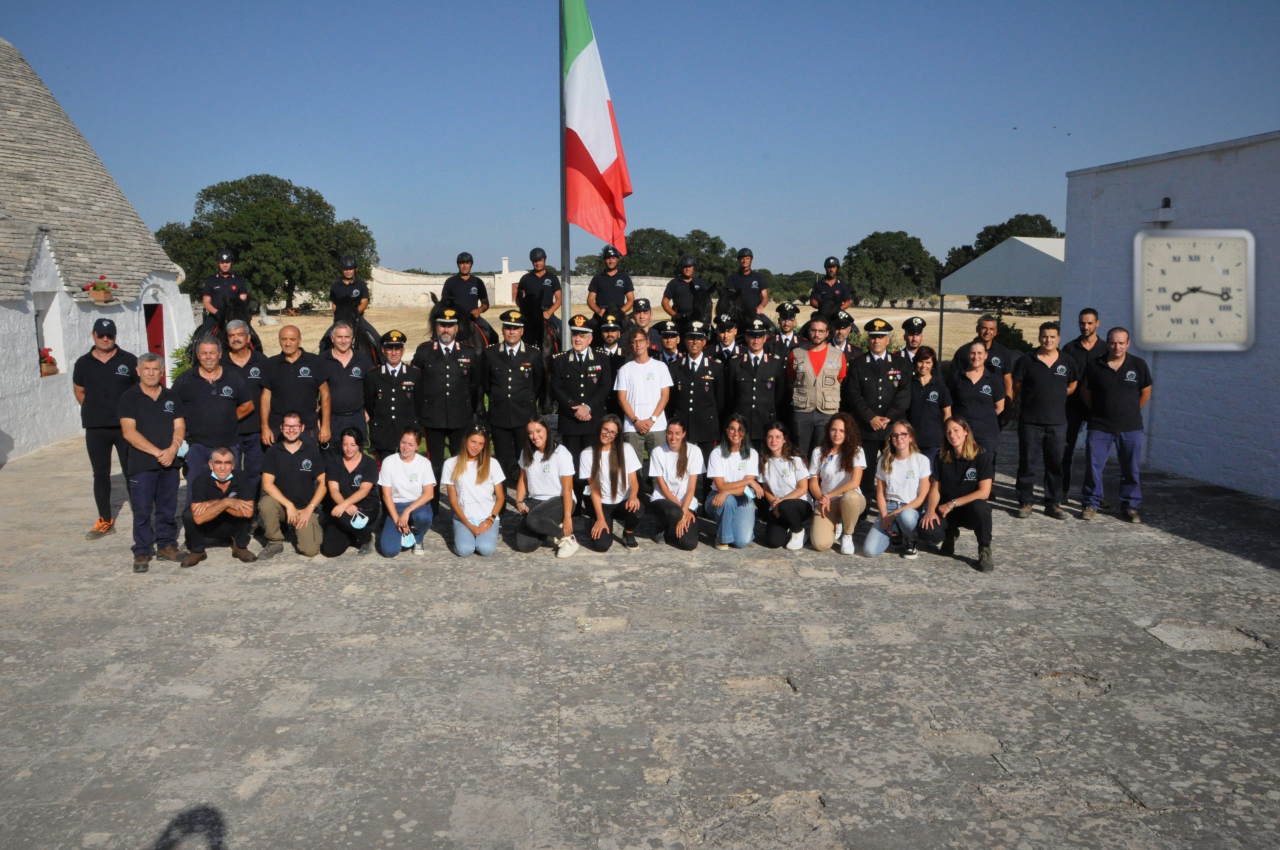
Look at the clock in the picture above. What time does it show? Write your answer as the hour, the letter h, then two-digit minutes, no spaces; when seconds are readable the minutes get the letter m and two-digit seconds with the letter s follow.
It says 8h17
